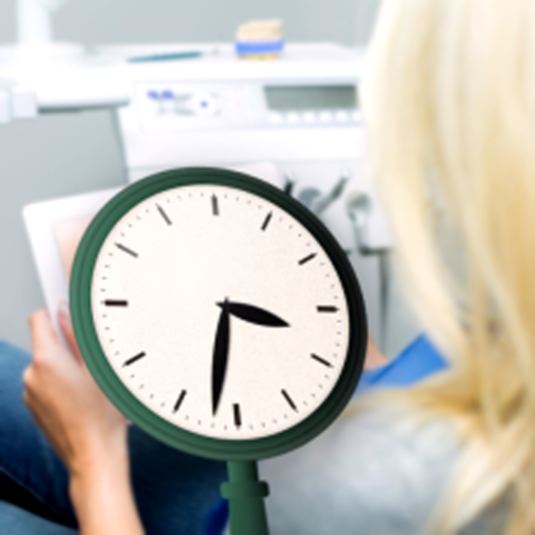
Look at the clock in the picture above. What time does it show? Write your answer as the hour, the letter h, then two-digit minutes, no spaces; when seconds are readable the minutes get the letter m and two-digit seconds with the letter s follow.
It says 3h32
